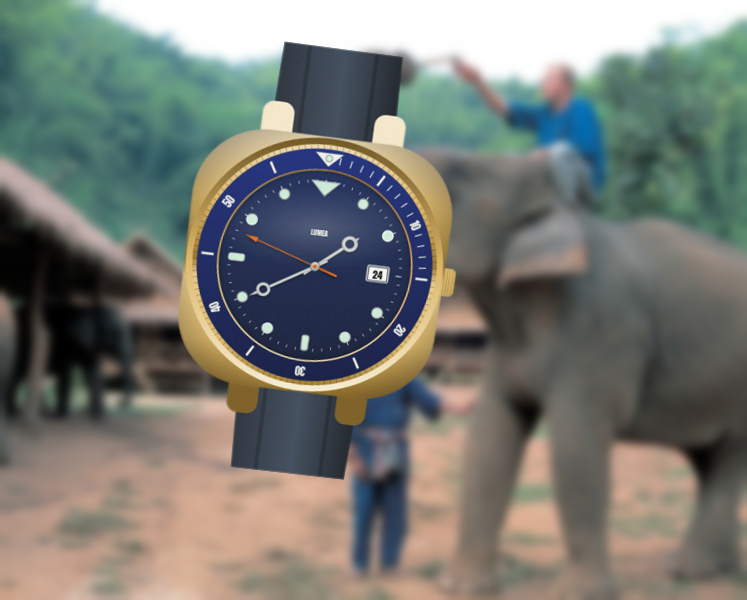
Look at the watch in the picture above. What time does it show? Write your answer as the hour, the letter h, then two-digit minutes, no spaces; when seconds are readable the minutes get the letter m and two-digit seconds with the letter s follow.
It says 1h39m48s
